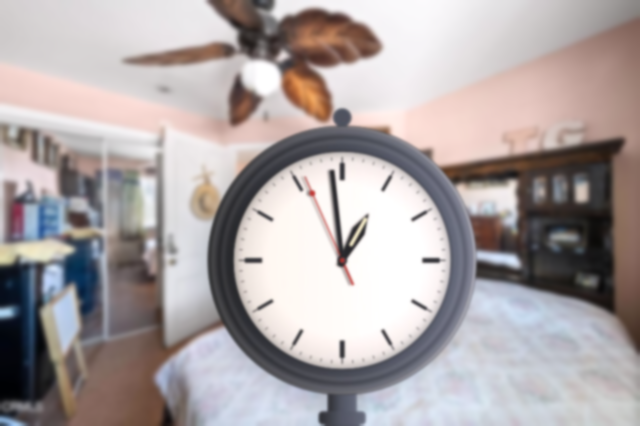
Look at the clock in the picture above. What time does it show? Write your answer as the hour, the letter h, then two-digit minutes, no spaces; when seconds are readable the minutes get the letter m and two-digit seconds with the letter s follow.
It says 12h58m56s
